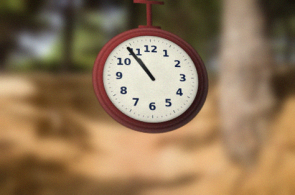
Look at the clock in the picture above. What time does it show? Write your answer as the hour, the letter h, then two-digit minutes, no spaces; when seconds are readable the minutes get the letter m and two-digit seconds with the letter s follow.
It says 10h54
